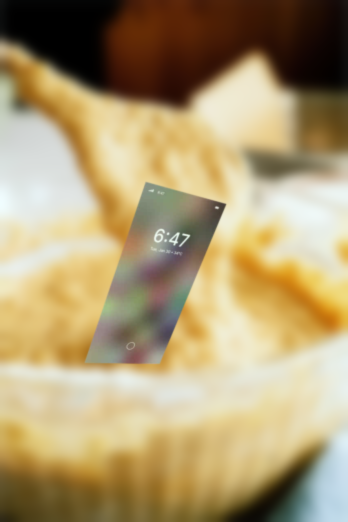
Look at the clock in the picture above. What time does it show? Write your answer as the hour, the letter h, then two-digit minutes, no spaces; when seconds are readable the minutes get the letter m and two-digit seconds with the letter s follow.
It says 6h47
